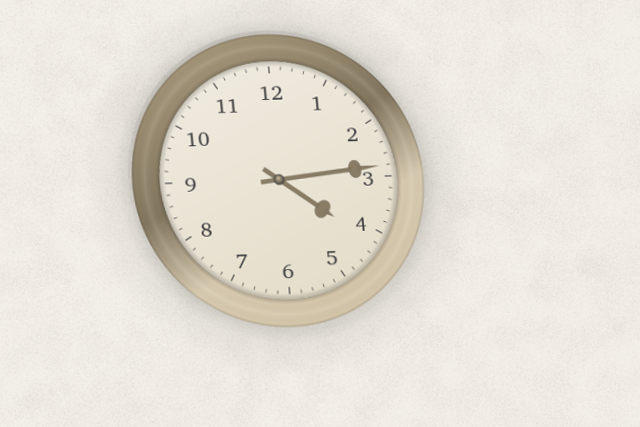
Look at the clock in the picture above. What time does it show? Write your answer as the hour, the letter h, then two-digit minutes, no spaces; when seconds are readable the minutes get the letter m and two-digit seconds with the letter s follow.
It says 4h14
